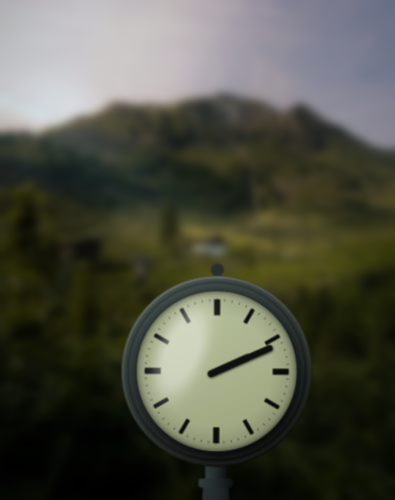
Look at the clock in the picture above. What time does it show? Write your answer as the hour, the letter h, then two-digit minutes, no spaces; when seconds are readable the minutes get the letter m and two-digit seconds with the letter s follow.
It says 2h11
